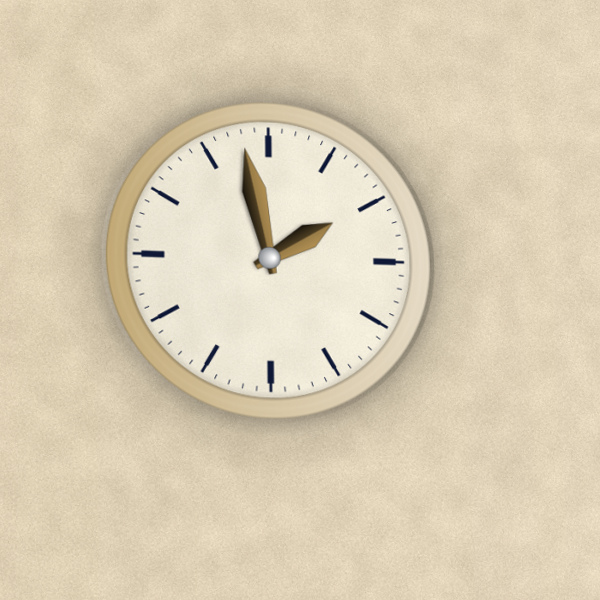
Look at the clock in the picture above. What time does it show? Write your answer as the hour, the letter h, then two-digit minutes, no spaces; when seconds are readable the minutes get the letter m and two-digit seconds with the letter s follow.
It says 1h58
